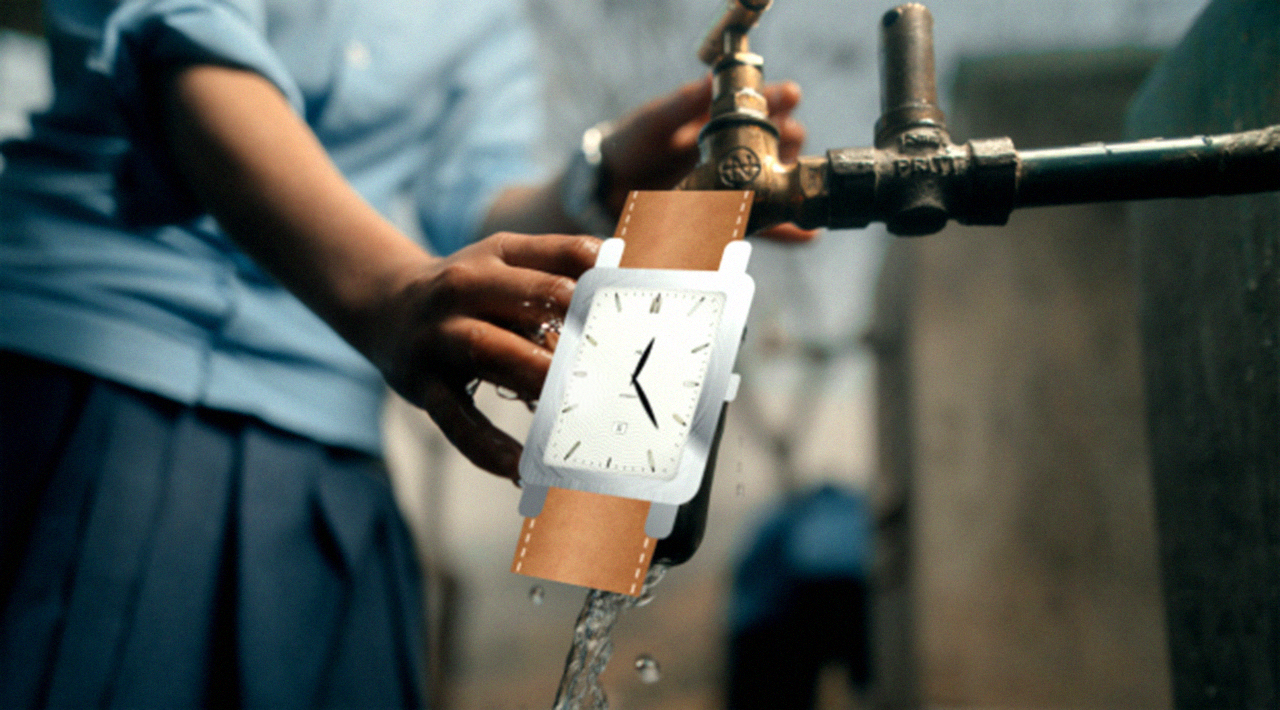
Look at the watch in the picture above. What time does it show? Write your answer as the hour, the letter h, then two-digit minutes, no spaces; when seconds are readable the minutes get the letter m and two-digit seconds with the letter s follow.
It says 12h23
